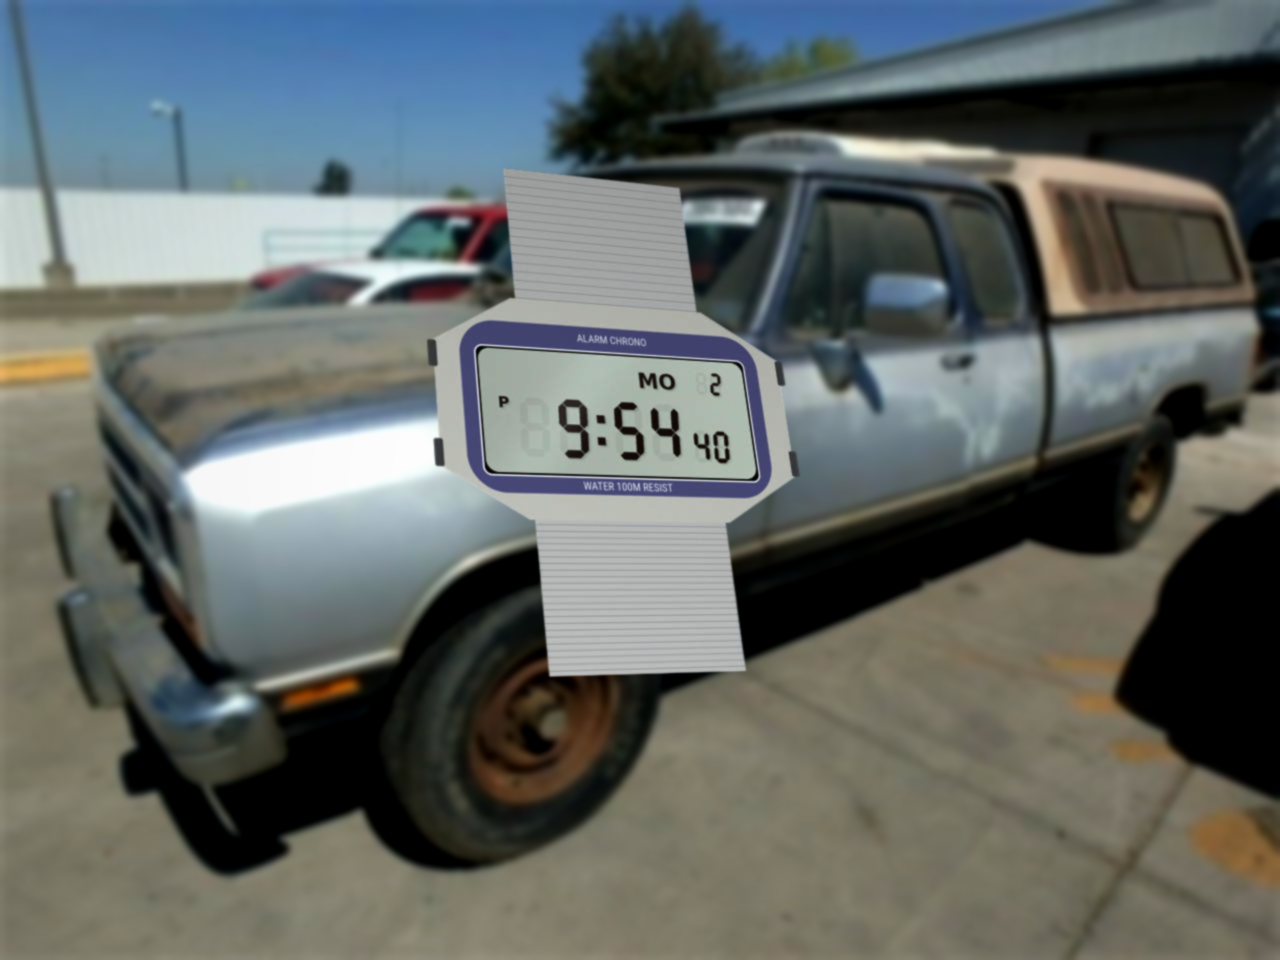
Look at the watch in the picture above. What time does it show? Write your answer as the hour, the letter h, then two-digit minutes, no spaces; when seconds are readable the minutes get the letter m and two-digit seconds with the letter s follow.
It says 9h54m40s
